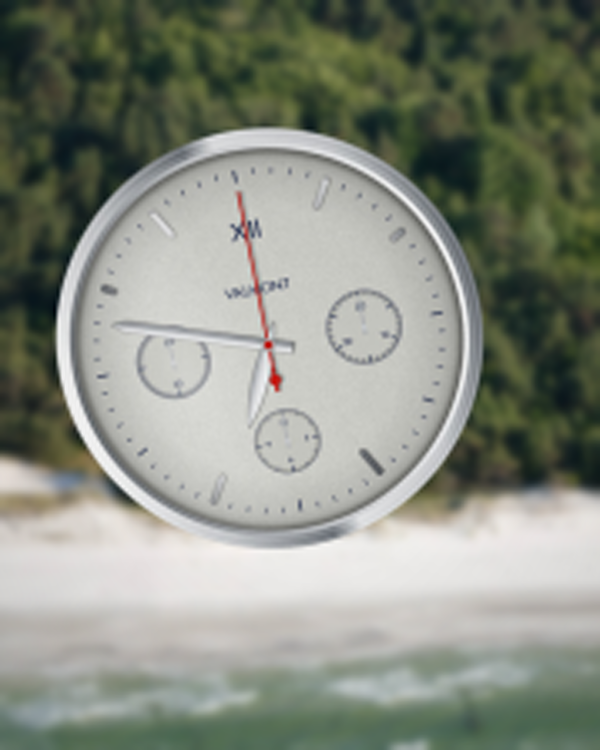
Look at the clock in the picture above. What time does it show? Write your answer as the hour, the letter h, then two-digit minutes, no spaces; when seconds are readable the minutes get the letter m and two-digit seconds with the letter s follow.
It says 6h48
